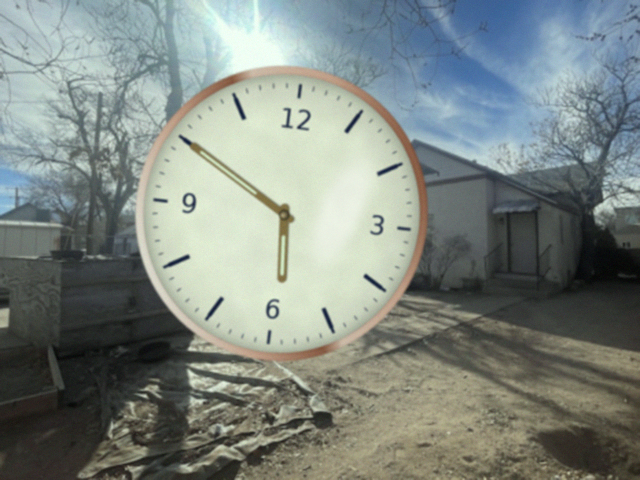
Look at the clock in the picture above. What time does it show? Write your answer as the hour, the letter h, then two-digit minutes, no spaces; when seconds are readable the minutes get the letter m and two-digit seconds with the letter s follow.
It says 5h50
